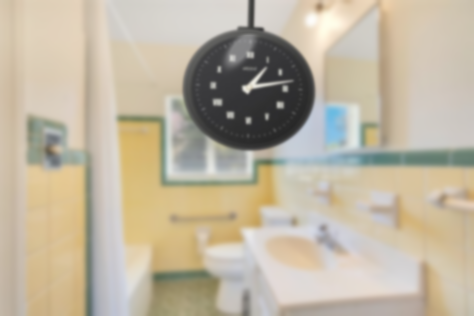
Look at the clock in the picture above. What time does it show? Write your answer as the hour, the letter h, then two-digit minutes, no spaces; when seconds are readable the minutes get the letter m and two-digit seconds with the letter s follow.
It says 1h13
